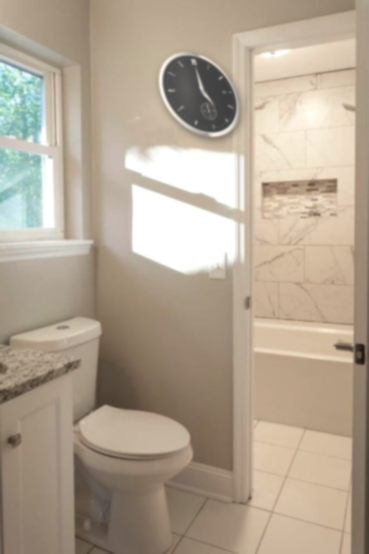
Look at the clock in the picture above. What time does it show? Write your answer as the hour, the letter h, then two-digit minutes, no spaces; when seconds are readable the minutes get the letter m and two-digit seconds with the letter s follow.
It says 5h00
